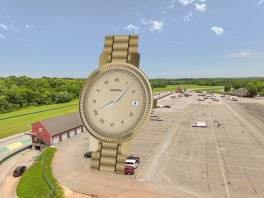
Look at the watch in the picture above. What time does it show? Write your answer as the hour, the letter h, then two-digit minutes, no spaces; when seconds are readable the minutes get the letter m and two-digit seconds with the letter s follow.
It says 8h07
